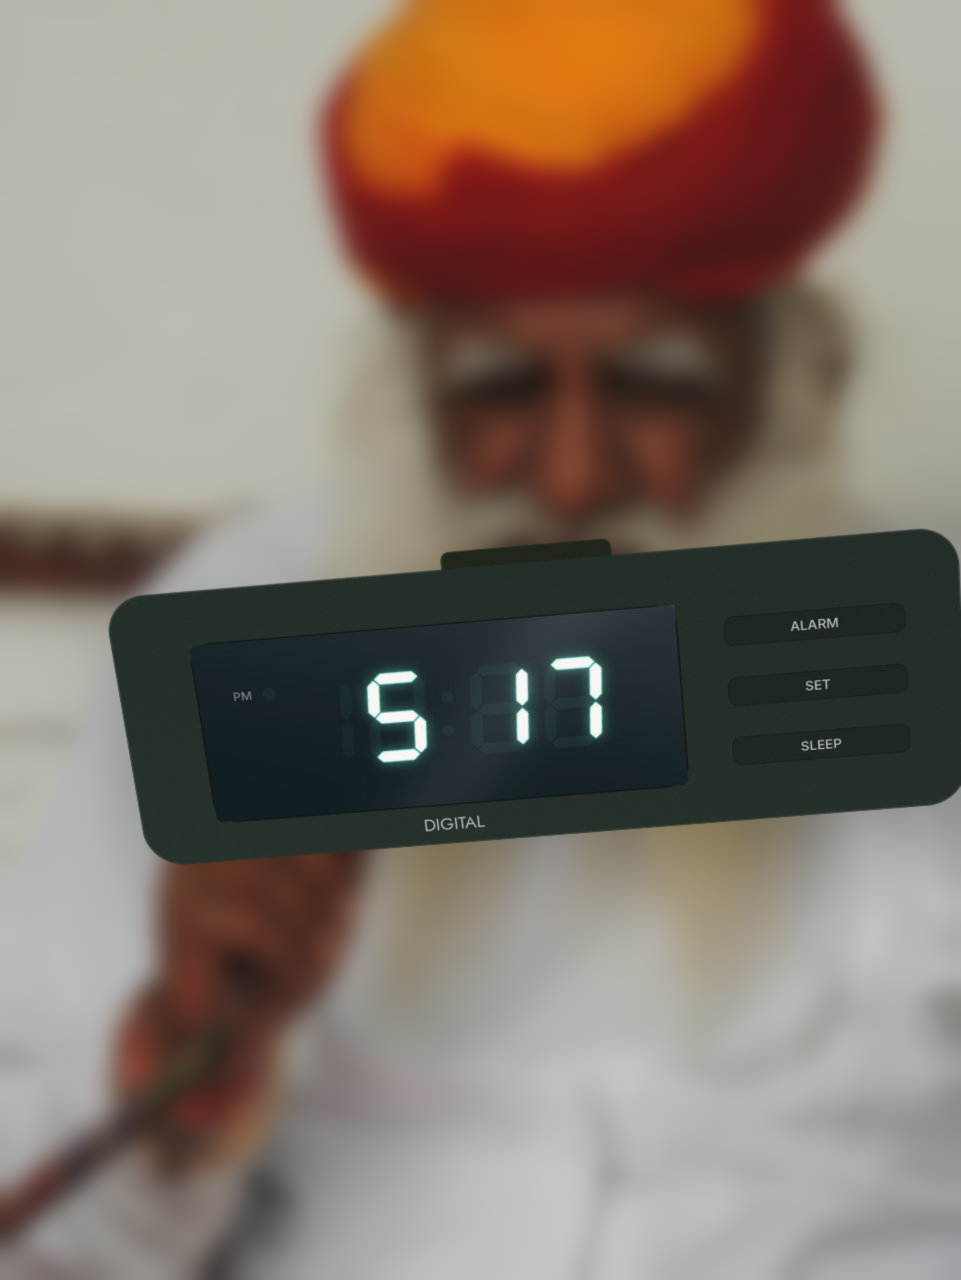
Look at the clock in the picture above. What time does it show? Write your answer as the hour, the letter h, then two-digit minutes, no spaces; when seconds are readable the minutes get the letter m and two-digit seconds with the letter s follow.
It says 5h17
